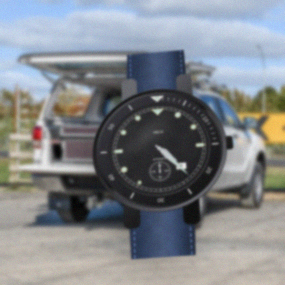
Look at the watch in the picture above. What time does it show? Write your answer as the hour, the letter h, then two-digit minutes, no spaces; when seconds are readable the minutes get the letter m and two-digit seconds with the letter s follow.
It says 4h23
